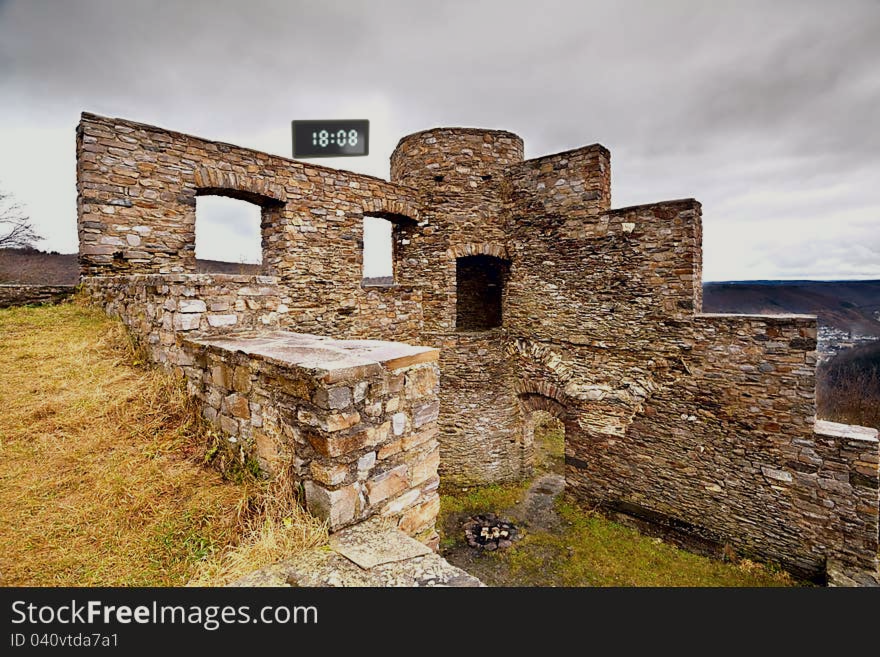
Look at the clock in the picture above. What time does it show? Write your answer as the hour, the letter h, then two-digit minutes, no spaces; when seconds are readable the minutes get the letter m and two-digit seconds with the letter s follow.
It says 18h08
